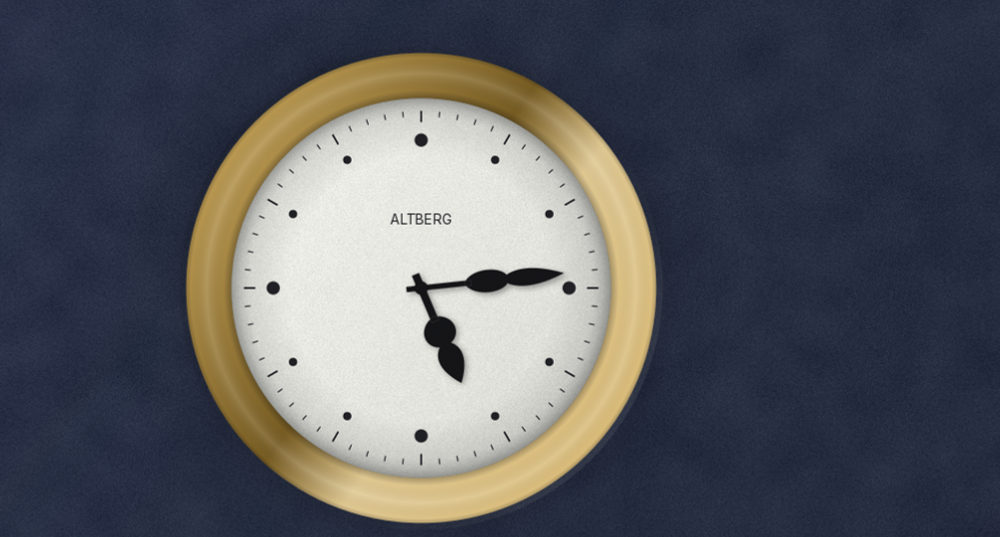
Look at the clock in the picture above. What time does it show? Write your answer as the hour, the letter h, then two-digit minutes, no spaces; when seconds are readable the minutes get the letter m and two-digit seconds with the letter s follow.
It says 5h14
